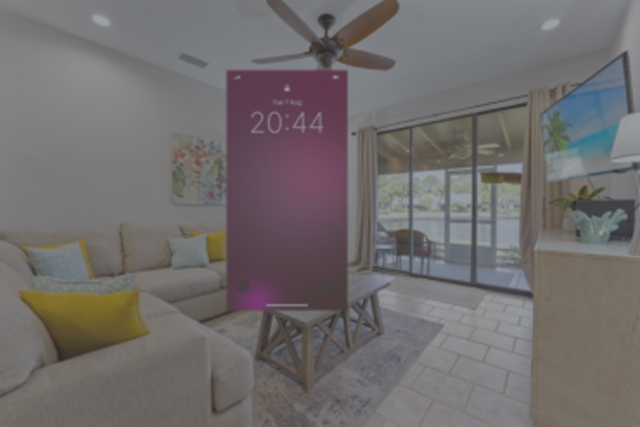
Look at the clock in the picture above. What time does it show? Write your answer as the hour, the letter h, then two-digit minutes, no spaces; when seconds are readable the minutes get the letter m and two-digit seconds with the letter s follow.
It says 20h44
